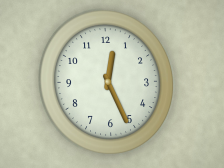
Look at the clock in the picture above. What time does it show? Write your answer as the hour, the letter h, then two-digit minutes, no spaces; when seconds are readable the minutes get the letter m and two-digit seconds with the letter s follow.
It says 12h26
